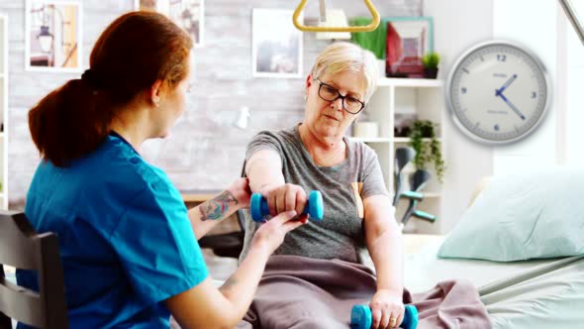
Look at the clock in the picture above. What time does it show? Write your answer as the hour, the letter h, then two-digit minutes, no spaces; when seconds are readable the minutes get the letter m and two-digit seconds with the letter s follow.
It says 1h22
